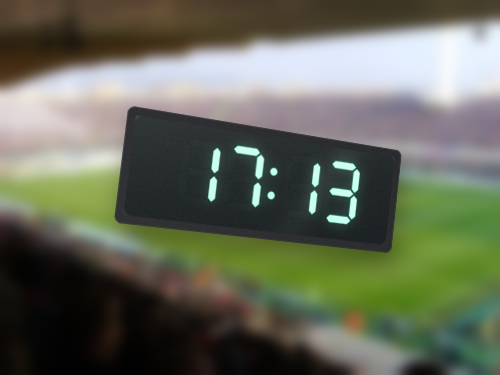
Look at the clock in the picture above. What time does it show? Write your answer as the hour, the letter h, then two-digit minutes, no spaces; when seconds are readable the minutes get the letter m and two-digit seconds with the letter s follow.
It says 17h13
